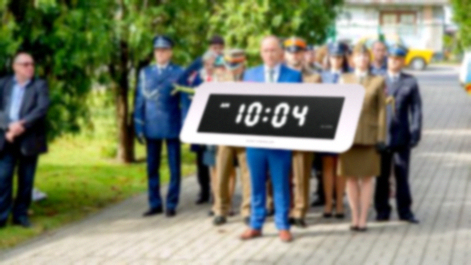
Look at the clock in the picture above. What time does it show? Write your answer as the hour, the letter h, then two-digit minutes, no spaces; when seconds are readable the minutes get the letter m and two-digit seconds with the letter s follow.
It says 10h04
